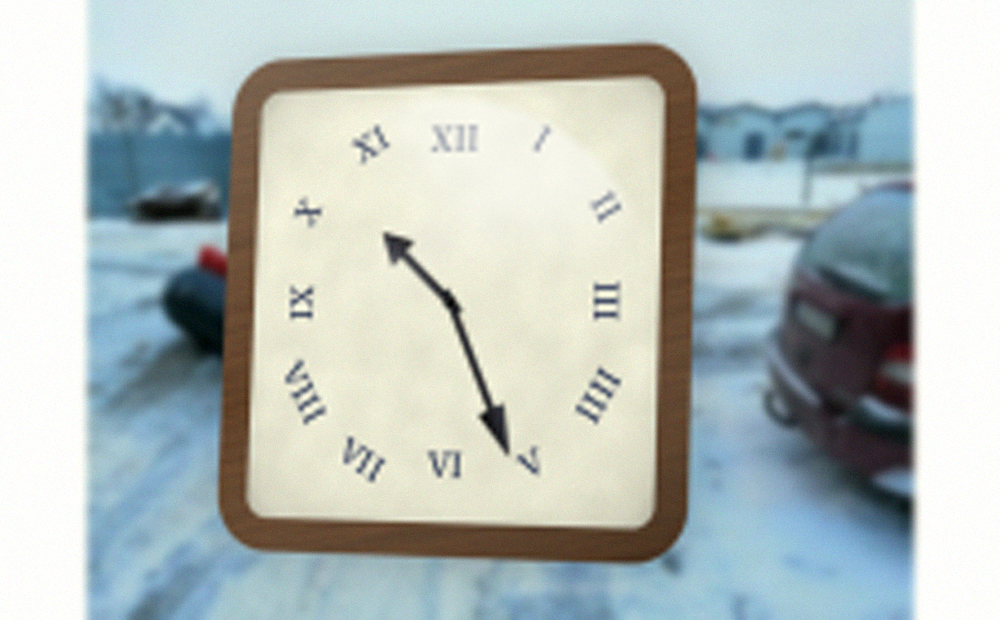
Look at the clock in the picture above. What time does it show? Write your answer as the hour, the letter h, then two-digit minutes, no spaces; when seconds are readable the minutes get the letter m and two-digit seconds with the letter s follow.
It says 10h26
